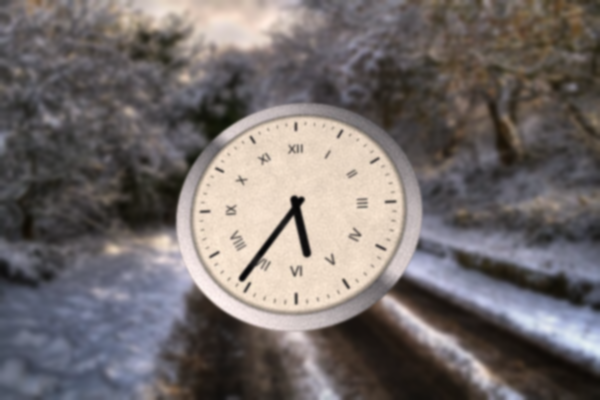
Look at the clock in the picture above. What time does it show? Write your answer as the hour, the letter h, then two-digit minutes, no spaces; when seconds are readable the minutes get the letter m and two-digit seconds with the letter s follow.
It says 5h36
